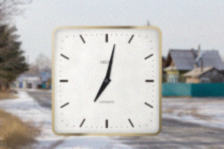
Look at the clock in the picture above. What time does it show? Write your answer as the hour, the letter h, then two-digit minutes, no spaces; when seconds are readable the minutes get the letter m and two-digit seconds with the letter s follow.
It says 7h02
